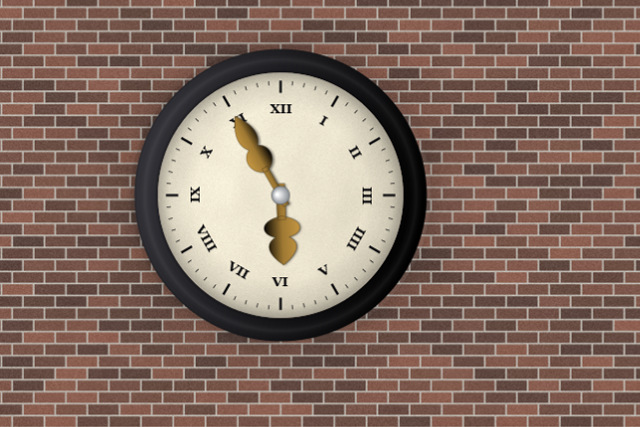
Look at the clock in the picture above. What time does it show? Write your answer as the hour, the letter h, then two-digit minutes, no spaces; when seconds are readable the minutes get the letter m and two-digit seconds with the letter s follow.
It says 5h55
